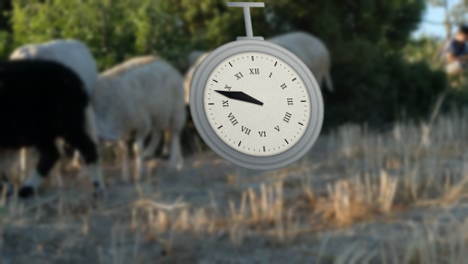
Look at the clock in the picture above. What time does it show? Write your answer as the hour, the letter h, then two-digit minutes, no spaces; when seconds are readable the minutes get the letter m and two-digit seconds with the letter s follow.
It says 9h48
